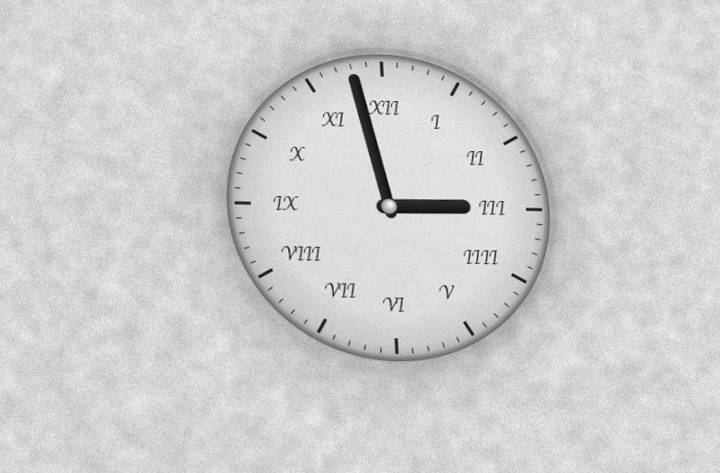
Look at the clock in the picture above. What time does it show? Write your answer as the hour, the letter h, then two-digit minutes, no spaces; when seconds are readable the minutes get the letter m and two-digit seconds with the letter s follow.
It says 2h58
